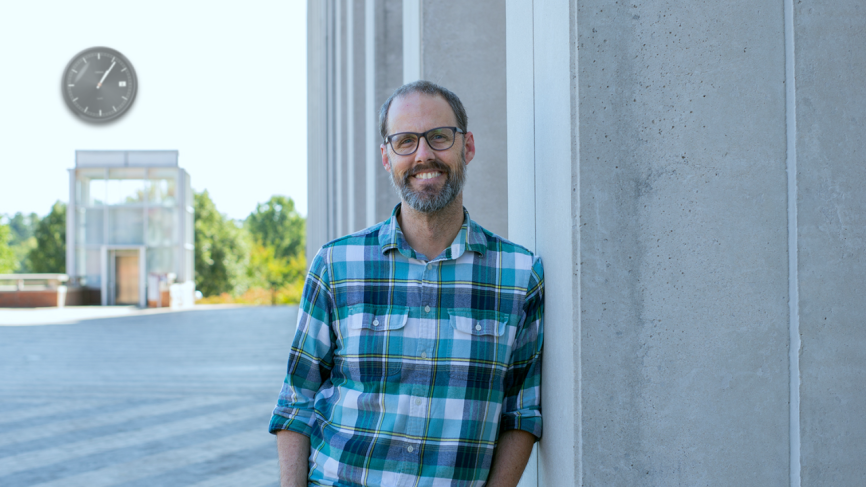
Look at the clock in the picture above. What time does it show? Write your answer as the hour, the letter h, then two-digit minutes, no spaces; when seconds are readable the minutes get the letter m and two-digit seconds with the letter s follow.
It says 1h06
